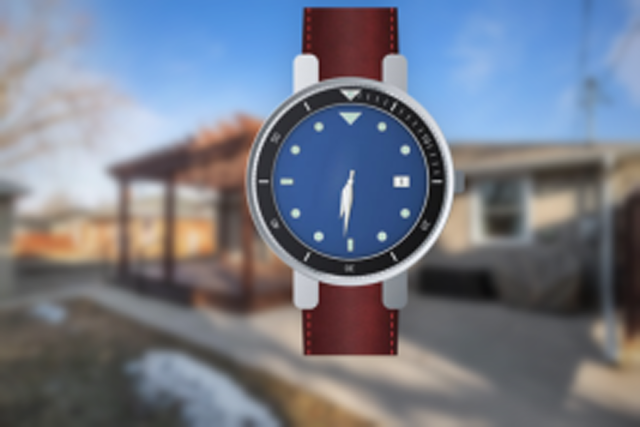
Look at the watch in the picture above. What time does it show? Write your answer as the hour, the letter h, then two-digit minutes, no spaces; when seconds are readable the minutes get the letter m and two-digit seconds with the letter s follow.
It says 6h31
